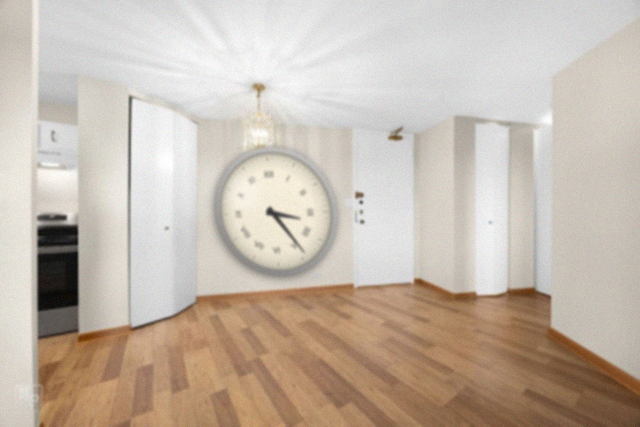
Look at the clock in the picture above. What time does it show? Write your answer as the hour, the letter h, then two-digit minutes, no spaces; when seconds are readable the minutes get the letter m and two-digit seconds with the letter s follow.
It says 3h24
